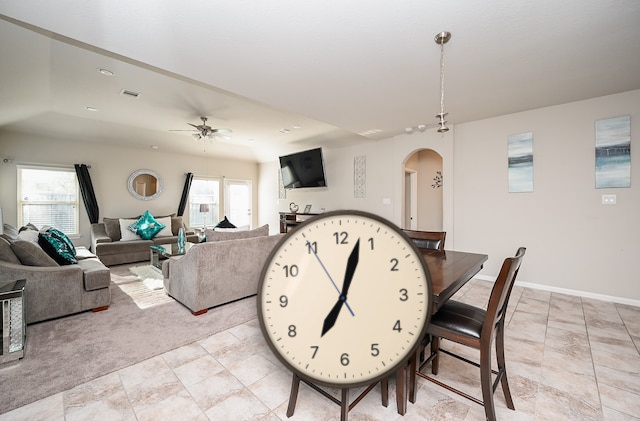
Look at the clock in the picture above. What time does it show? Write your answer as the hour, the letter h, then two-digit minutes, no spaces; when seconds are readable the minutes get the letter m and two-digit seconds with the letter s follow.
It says 7h02m55s
